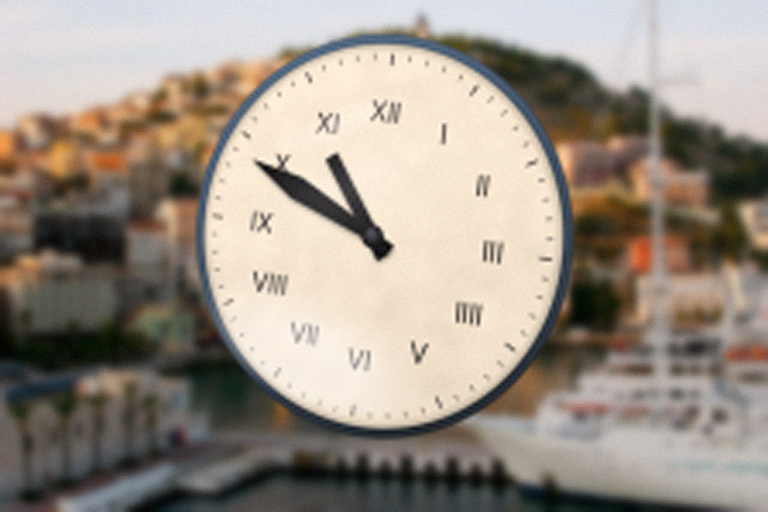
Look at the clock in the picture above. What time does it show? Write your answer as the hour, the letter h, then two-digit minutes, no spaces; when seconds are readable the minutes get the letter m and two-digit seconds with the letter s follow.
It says 10h49
